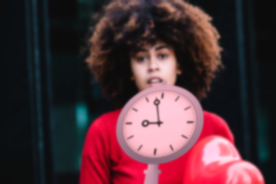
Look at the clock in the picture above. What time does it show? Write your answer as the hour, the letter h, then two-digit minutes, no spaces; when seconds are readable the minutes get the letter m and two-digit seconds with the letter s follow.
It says 8h58
